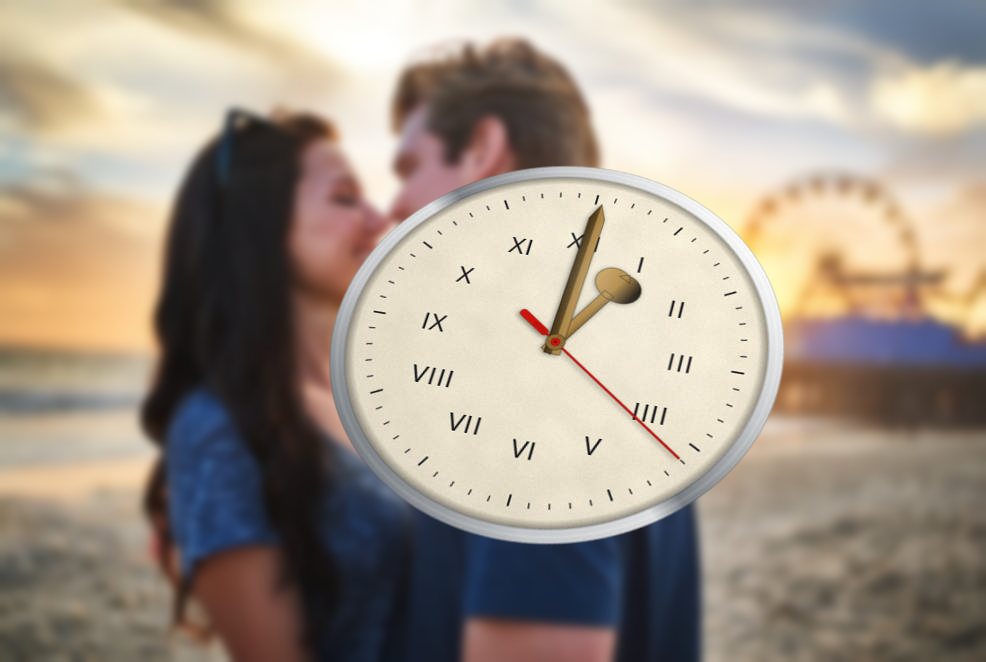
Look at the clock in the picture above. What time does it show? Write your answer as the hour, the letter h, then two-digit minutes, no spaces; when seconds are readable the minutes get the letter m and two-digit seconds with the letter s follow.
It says 1h00m21s
